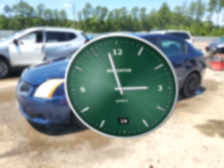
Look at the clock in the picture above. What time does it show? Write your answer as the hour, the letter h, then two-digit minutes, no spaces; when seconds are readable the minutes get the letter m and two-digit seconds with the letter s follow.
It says 2h58
